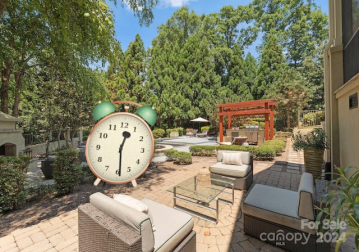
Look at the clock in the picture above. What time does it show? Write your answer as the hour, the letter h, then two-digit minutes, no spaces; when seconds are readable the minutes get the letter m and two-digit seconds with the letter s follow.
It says 12h29
